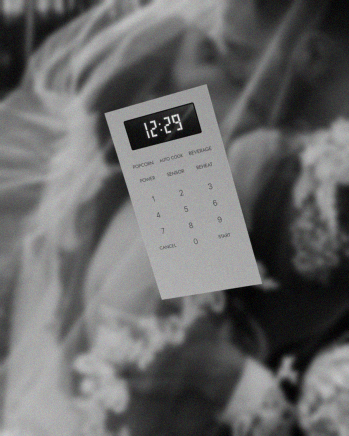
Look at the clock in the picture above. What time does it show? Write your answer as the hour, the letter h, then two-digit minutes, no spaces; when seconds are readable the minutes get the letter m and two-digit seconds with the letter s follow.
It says 12h29
